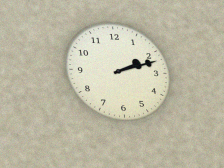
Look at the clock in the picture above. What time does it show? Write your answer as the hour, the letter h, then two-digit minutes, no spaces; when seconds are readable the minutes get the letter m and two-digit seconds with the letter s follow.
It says 2h12
